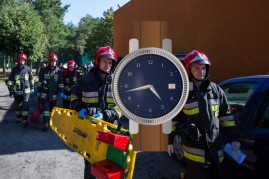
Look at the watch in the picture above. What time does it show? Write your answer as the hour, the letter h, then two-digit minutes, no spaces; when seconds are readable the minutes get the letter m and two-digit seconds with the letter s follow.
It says 4h43
